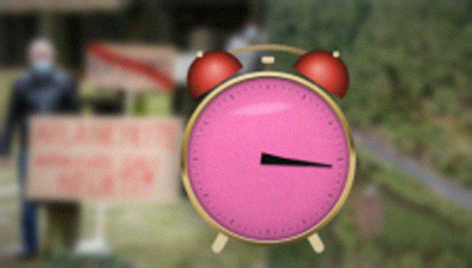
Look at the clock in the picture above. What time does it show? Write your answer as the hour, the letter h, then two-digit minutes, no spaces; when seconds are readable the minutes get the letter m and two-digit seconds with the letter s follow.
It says 3h16
